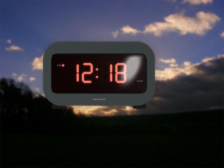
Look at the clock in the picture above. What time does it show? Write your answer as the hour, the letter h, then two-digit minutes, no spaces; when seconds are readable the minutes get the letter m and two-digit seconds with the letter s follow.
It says 12h18
